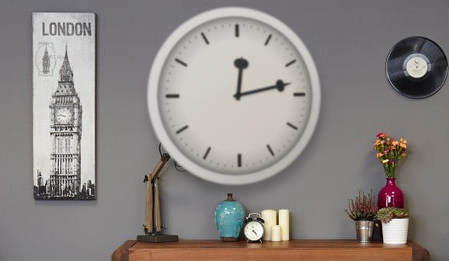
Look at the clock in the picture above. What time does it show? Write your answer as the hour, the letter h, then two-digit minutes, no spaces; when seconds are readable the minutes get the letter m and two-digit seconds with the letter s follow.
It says 12h13
